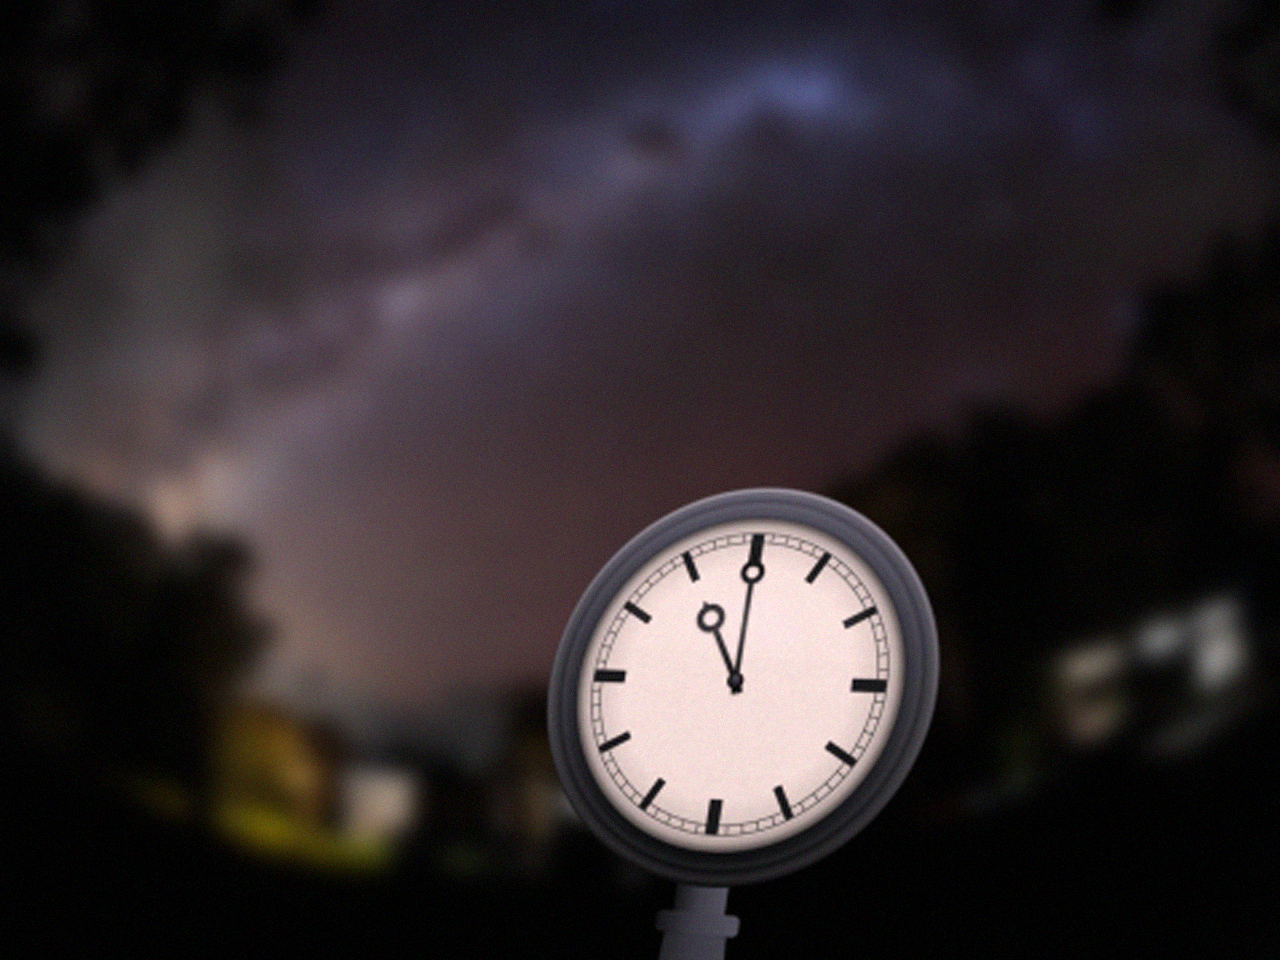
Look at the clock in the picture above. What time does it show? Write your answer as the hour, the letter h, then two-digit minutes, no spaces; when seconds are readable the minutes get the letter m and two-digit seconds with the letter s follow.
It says 11h00
